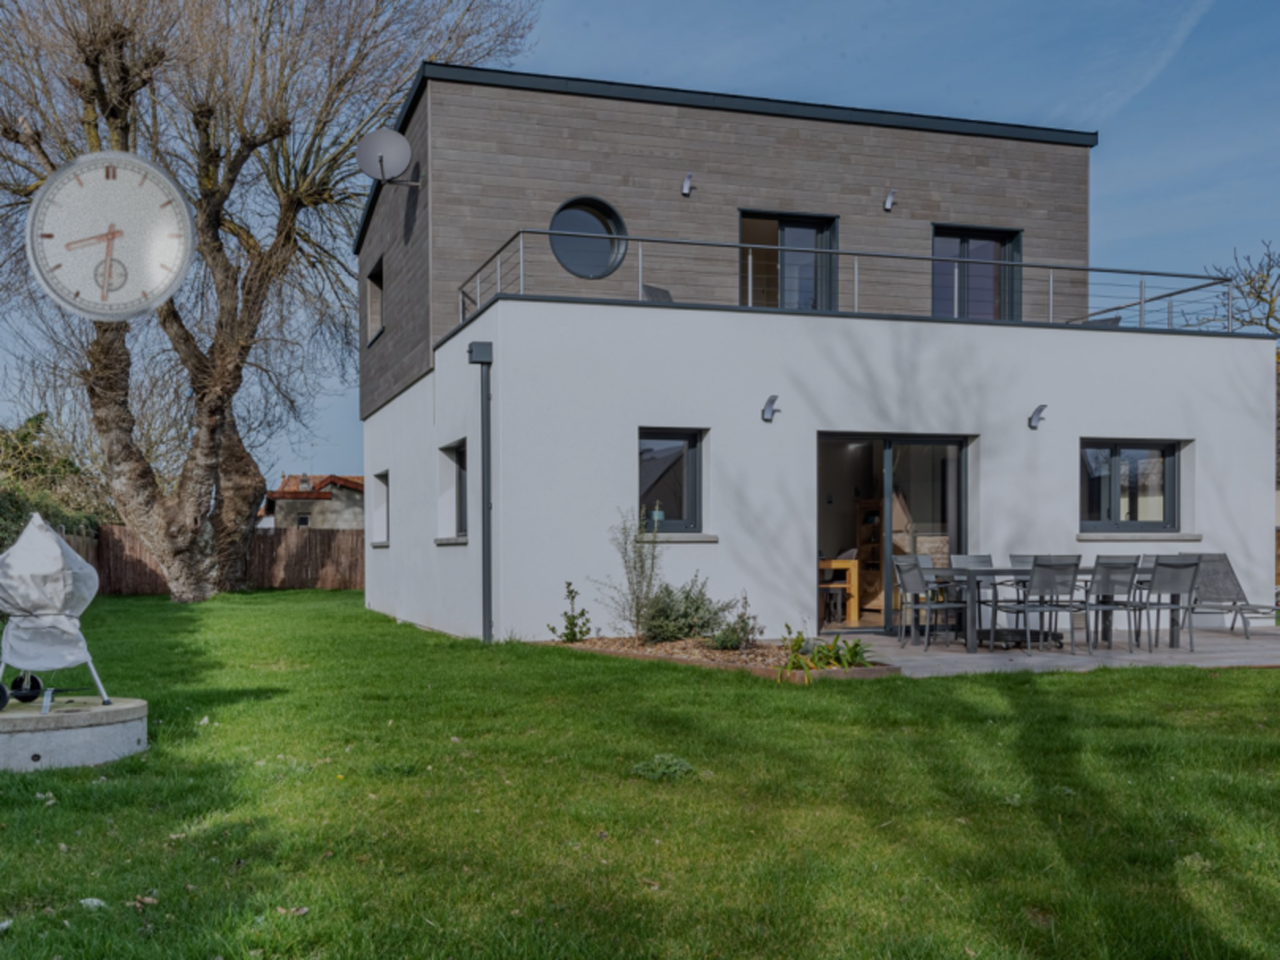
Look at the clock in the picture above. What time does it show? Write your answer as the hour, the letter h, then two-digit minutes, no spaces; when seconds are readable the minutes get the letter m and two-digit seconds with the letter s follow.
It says 8h31
